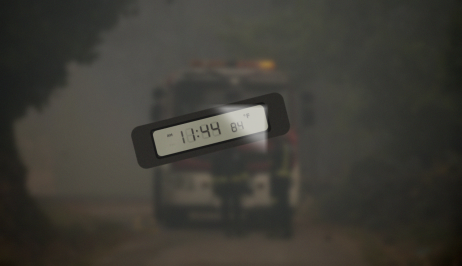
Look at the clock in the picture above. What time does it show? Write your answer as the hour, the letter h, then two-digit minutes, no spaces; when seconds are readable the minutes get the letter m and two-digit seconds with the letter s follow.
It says 11h44
